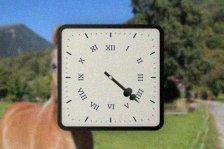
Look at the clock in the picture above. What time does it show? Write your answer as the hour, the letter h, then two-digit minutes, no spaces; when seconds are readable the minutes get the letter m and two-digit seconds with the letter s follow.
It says 4h22
